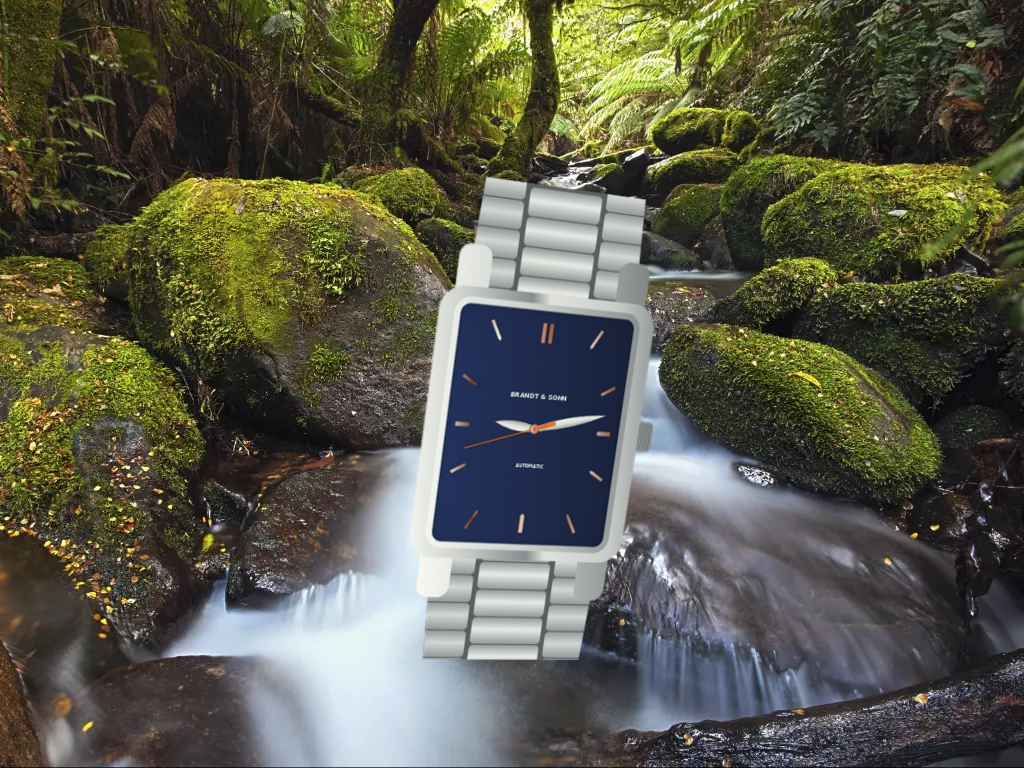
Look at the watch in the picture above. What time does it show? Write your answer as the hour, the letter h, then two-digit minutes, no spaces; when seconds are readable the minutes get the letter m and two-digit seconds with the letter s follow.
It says 9h12m42s
